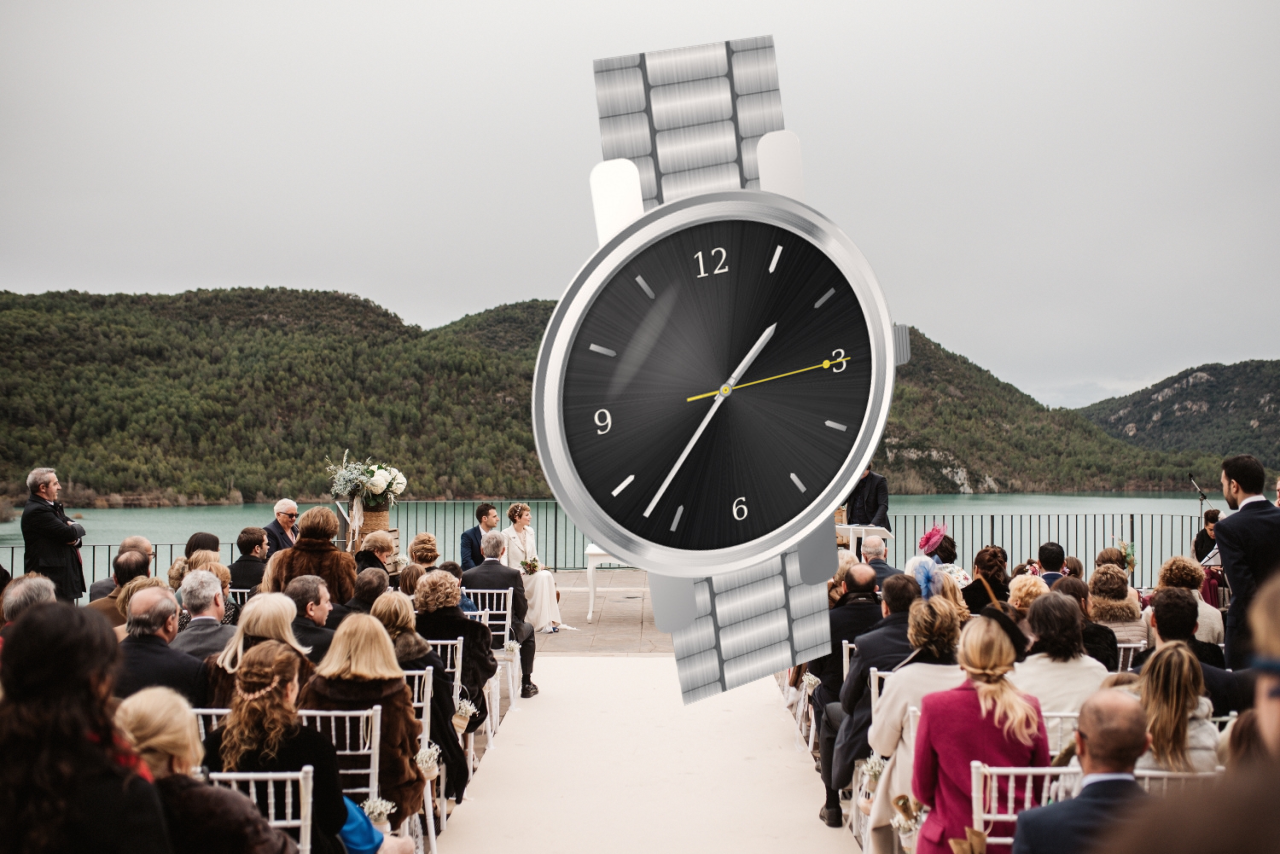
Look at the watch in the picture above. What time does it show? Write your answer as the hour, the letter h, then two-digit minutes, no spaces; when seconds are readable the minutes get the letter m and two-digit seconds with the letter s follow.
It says 1h37m15s
